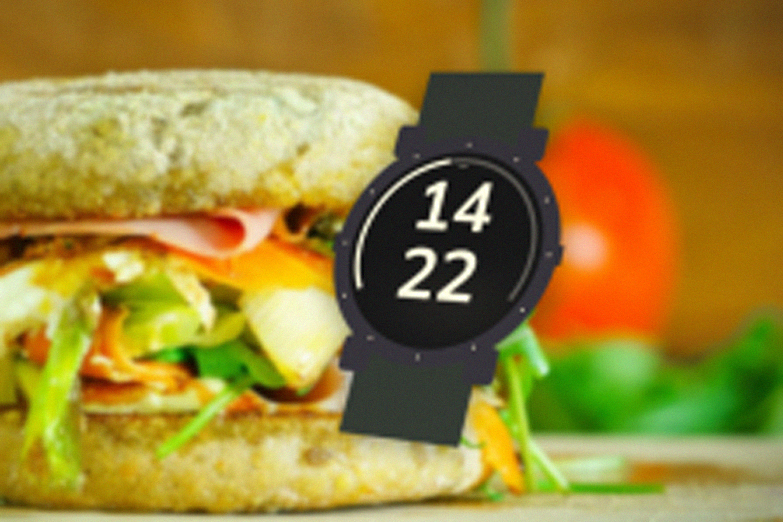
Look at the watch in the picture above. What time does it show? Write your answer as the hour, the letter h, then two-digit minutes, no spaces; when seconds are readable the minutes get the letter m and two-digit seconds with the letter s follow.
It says 14h22
